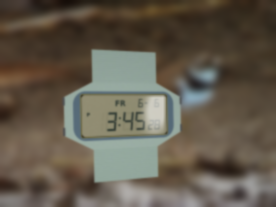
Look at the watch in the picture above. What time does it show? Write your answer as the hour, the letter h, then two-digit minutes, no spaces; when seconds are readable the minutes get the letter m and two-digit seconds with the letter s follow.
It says 3h45
